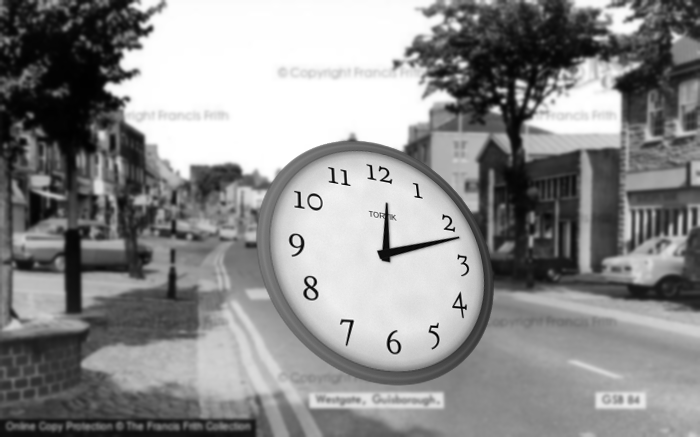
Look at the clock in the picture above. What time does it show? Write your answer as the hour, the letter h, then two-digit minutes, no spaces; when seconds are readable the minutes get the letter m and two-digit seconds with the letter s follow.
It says 12h12
